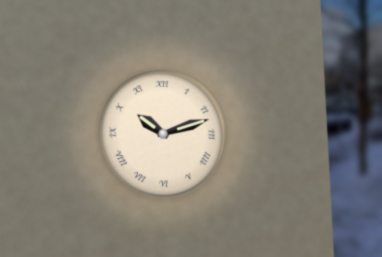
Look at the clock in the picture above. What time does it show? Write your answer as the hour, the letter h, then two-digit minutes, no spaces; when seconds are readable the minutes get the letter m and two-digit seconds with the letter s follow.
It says 10h12
